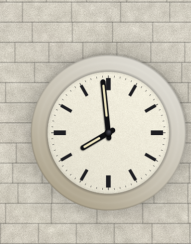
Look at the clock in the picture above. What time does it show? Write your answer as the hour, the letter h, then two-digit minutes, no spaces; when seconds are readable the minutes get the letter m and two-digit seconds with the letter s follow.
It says 7h59
